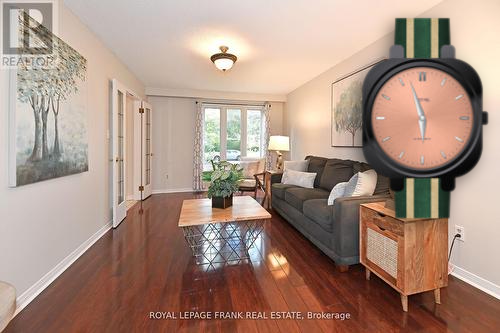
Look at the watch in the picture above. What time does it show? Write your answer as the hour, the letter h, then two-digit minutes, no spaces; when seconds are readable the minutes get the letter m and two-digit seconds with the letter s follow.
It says 5h57
